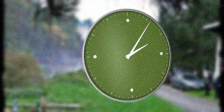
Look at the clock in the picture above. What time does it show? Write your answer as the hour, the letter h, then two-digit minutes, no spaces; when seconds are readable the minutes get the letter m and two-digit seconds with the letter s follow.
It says 2h06
